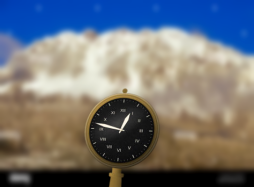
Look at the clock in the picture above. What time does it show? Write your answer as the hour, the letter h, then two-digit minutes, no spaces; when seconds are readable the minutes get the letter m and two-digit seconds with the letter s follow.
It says 12h47
